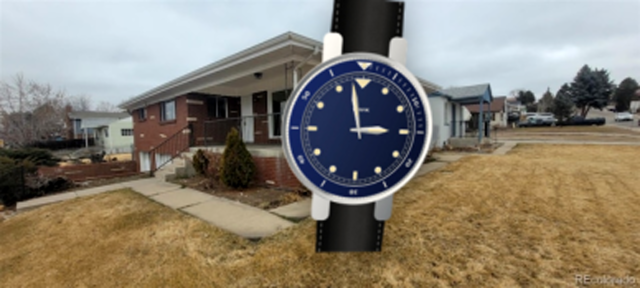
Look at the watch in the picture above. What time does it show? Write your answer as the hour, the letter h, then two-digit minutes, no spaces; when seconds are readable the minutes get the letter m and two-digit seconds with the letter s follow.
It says 2h58
